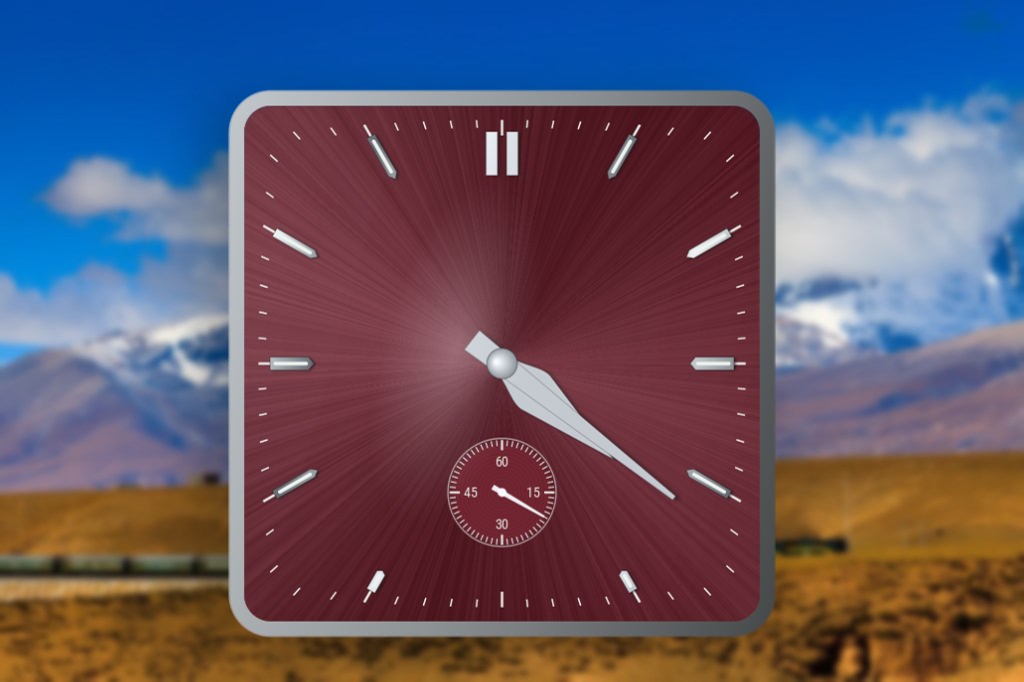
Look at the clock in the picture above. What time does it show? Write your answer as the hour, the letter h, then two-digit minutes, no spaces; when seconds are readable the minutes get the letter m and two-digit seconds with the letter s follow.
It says 4h21m20s
